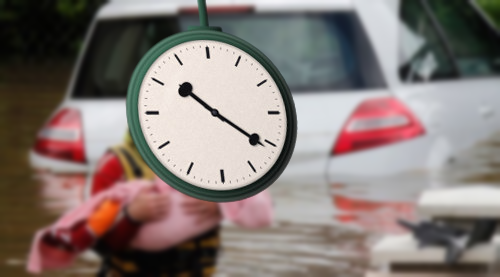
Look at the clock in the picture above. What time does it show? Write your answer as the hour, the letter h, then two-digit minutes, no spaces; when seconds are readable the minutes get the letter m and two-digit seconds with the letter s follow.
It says 10h21
